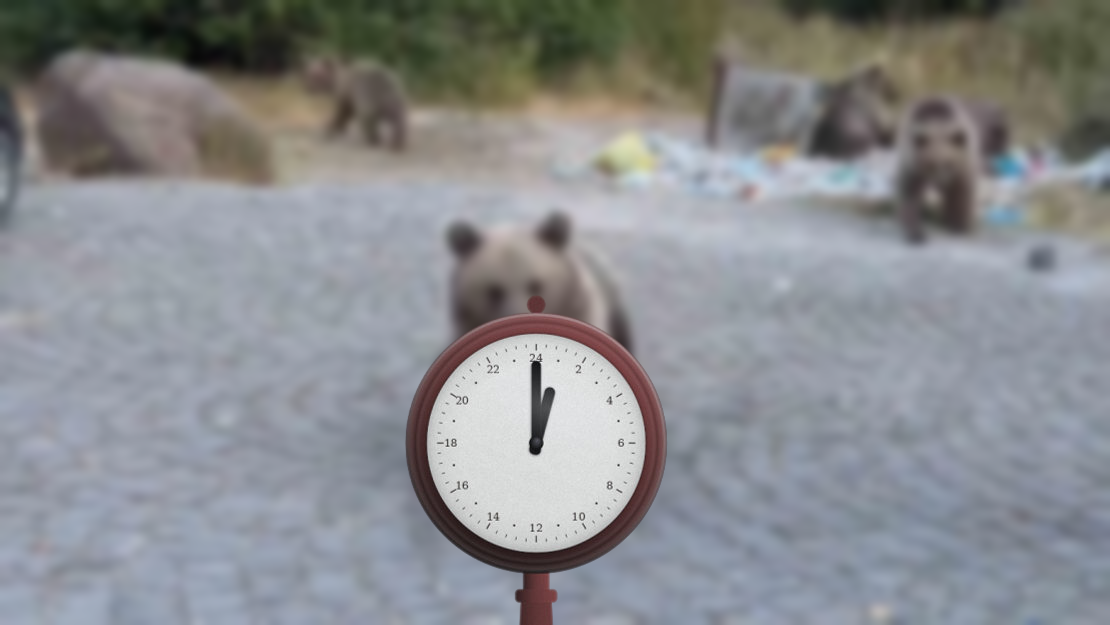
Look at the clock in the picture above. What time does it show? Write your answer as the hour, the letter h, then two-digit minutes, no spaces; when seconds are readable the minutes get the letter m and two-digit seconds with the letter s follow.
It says 1h00
